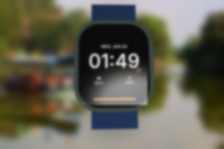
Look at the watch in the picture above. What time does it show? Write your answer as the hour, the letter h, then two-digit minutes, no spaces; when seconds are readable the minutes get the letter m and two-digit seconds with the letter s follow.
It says 1h49
